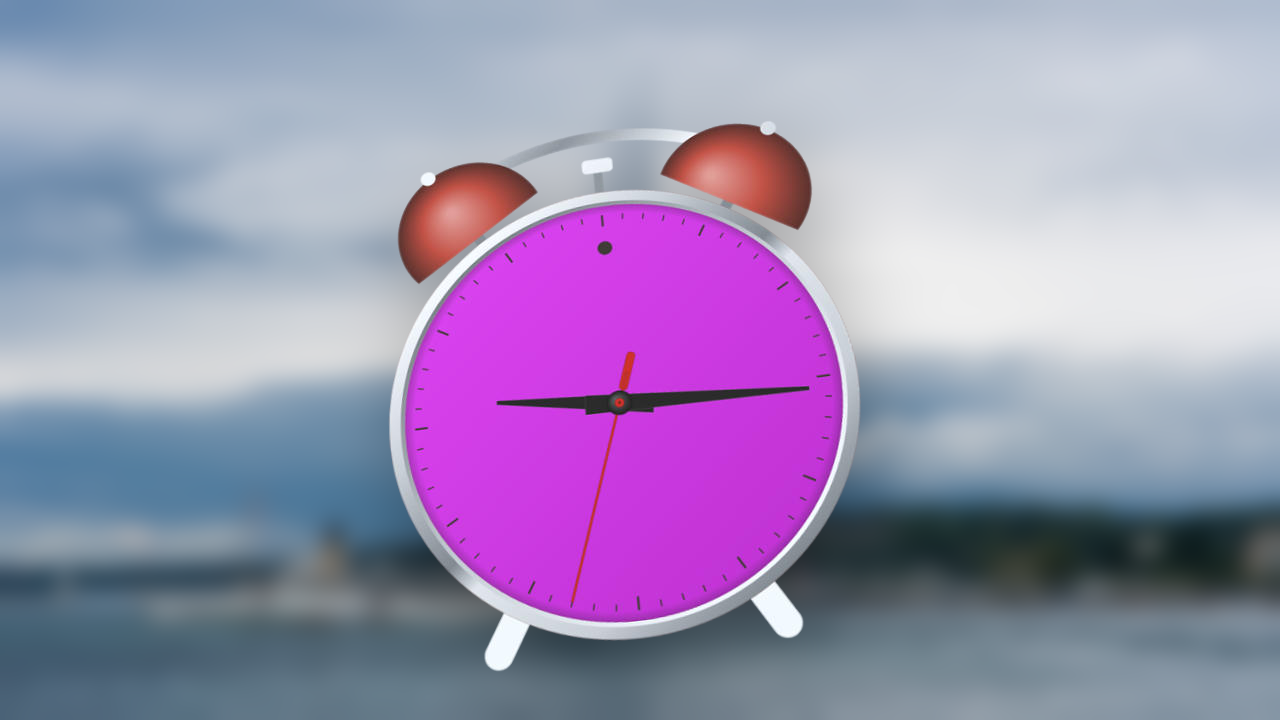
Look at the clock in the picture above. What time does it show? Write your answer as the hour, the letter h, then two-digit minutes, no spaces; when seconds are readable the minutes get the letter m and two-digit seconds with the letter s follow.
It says 9h15m33s
